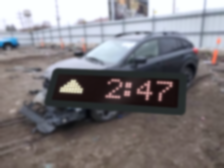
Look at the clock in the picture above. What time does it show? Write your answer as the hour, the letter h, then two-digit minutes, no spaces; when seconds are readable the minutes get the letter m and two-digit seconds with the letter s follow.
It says 2h47
